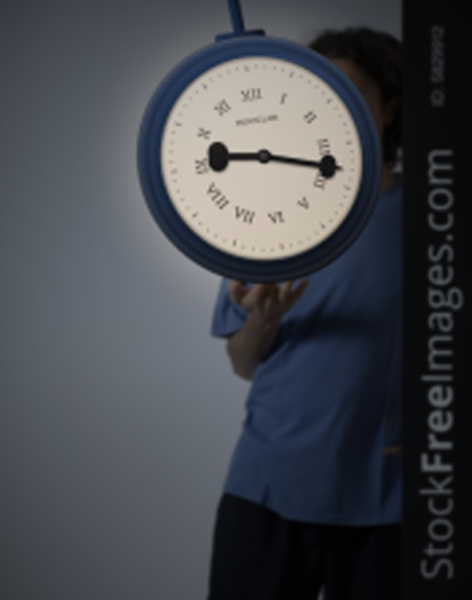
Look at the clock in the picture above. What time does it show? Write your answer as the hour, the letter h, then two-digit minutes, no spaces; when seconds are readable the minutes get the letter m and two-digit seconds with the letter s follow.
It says 9h18
